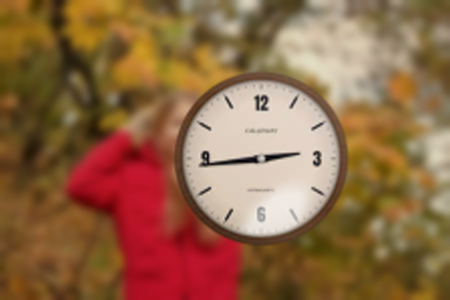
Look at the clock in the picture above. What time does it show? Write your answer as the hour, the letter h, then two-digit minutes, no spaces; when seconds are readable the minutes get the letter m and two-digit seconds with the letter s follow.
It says 2h44
